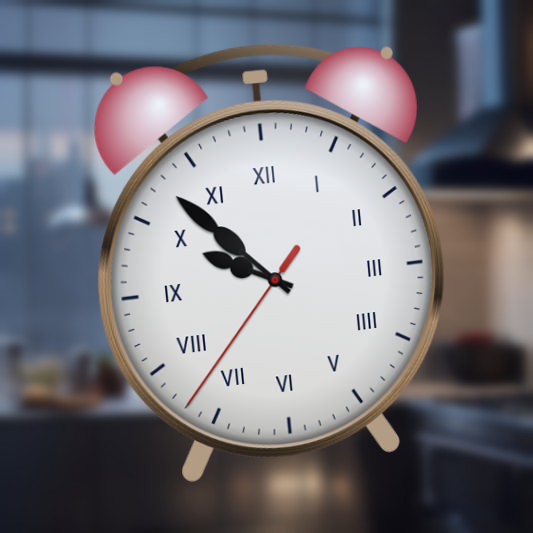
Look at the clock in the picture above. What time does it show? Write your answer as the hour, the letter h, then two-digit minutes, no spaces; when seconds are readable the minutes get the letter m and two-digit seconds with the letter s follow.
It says 9h52m37s
